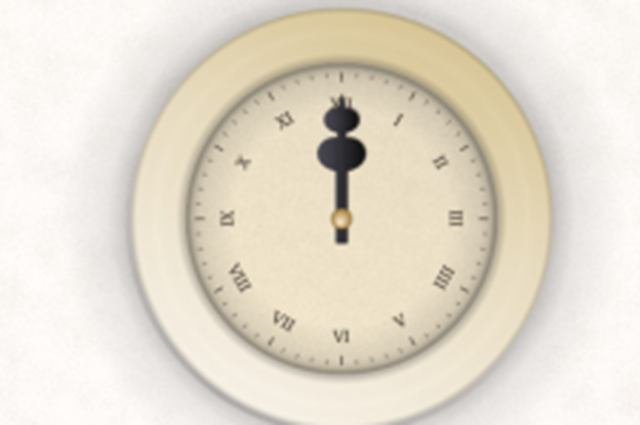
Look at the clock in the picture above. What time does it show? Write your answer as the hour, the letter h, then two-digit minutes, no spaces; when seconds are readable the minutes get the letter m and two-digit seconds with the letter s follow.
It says 12h00
